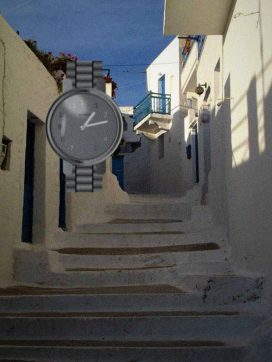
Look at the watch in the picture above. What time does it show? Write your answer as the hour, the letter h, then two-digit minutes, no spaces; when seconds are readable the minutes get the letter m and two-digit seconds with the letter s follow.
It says 1h13
